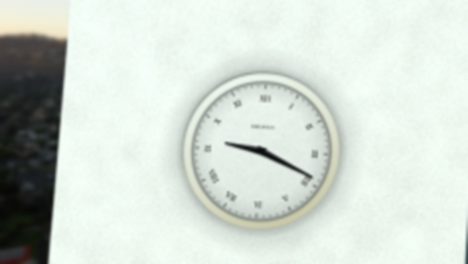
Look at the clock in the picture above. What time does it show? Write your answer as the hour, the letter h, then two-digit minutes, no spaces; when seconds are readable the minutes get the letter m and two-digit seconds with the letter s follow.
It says 9h19
